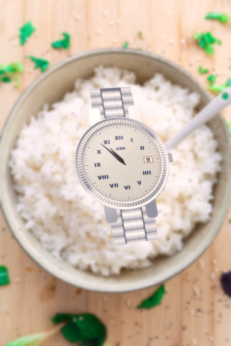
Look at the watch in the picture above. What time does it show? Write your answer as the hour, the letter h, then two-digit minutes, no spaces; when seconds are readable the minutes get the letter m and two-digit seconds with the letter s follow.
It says 10h53
